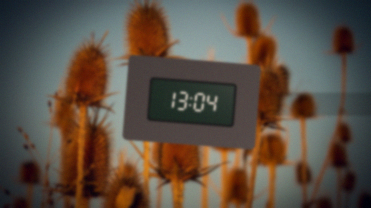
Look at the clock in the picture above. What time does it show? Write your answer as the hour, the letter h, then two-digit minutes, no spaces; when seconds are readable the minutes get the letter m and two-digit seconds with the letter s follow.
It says 13h04
